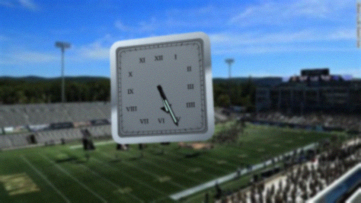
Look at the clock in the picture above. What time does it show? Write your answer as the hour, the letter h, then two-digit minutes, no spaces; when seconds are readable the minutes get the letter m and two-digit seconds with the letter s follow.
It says 5h26
